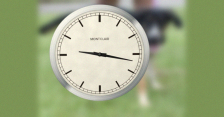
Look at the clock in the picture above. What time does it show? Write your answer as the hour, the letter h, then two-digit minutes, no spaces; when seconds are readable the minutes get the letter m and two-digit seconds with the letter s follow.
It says 9h17
